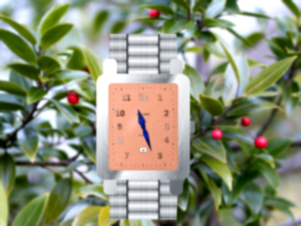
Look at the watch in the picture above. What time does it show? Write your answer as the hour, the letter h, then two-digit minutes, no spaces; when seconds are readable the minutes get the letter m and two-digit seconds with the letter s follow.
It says 11h27
